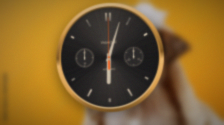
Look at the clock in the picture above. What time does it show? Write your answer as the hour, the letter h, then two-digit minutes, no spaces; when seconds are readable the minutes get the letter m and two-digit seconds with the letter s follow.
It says 6h03
